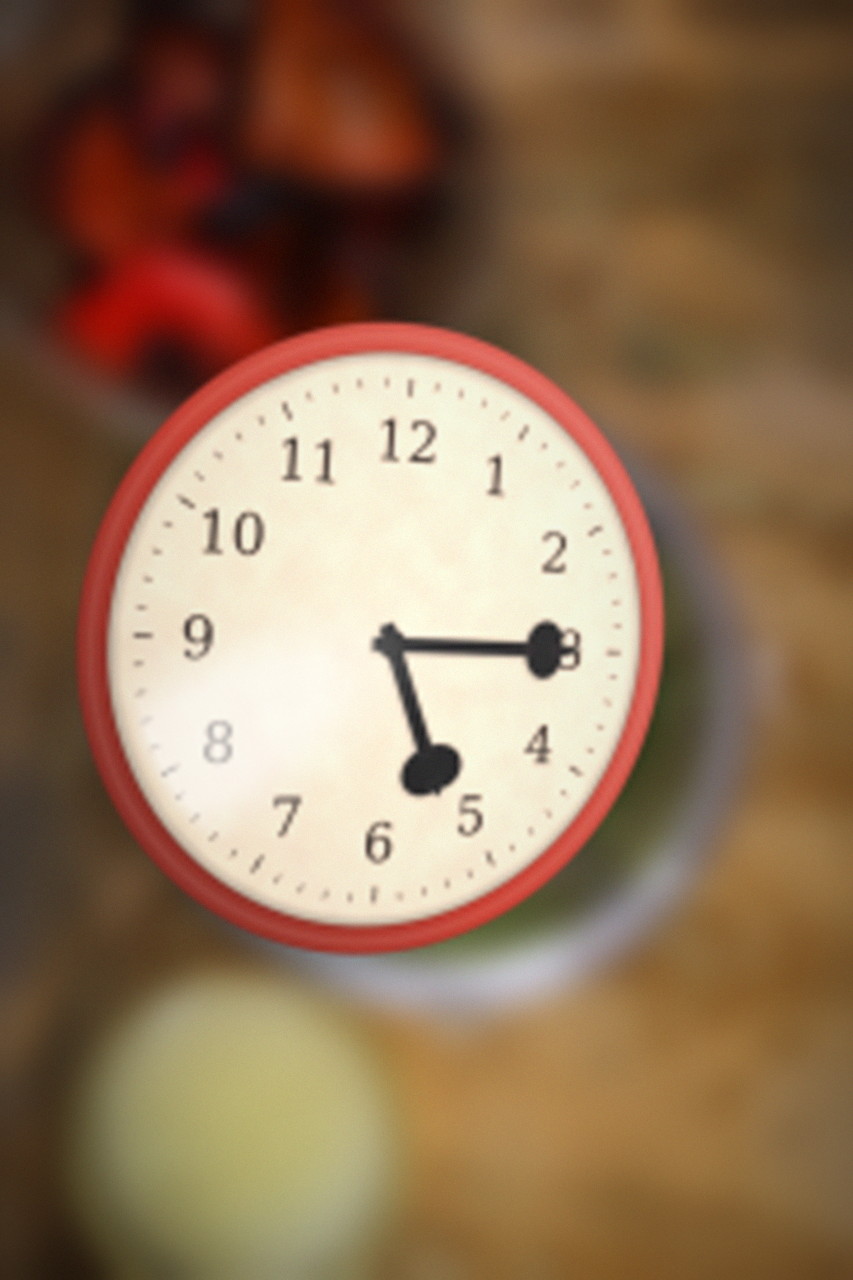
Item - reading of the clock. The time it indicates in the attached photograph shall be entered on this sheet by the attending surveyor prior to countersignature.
5:15
